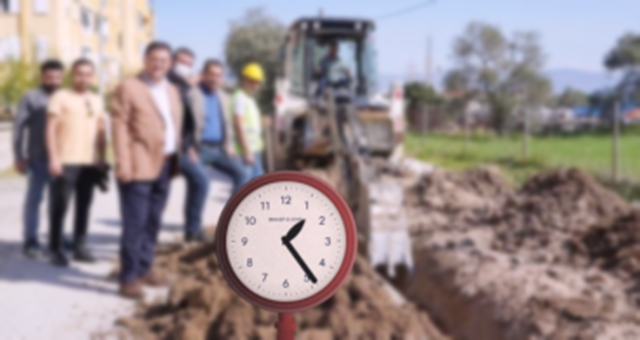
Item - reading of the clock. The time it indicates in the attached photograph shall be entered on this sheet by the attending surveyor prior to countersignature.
1:24
